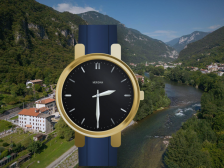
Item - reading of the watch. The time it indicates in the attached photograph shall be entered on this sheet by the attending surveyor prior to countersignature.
2:30
